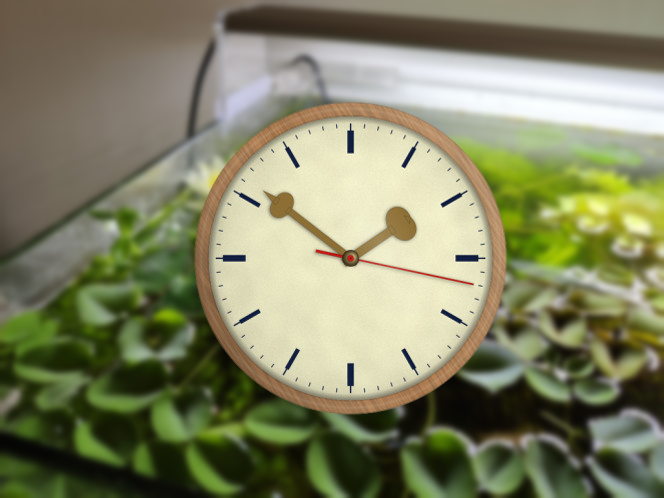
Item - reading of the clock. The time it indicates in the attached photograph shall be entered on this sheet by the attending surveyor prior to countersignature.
1:51:17
